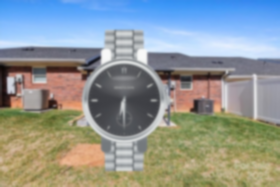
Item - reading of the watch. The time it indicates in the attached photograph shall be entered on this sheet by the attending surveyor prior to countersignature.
6:30
